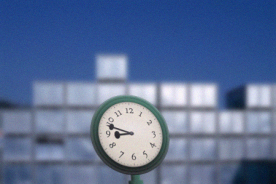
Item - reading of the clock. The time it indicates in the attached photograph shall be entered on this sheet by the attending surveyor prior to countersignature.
8:48
